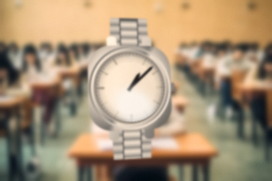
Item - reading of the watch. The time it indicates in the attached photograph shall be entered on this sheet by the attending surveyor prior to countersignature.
1:08
